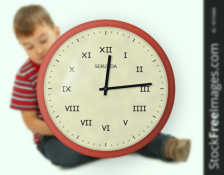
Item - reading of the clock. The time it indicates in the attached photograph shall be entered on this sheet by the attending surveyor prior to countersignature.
12:14
